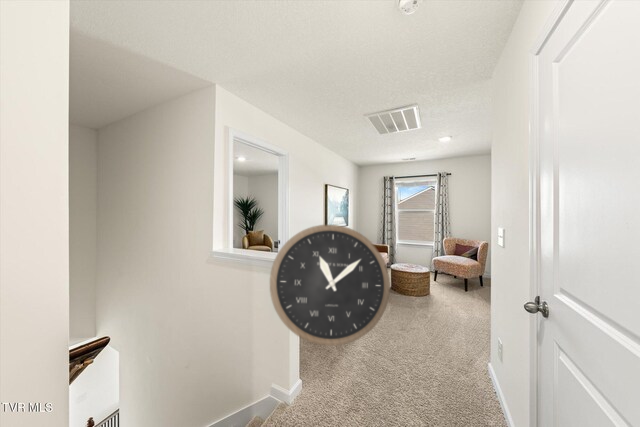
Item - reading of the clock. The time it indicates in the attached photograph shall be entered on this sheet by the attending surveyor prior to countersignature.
11:08
